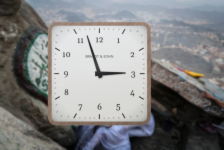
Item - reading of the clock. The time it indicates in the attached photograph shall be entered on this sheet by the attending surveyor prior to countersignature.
2:57
